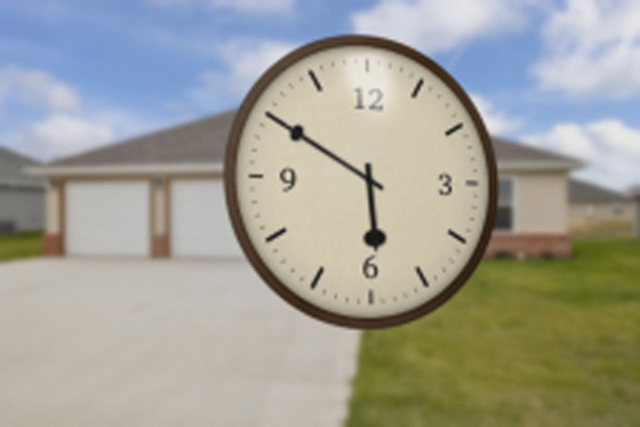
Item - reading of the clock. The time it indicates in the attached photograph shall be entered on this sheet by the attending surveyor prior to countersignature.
5:50
